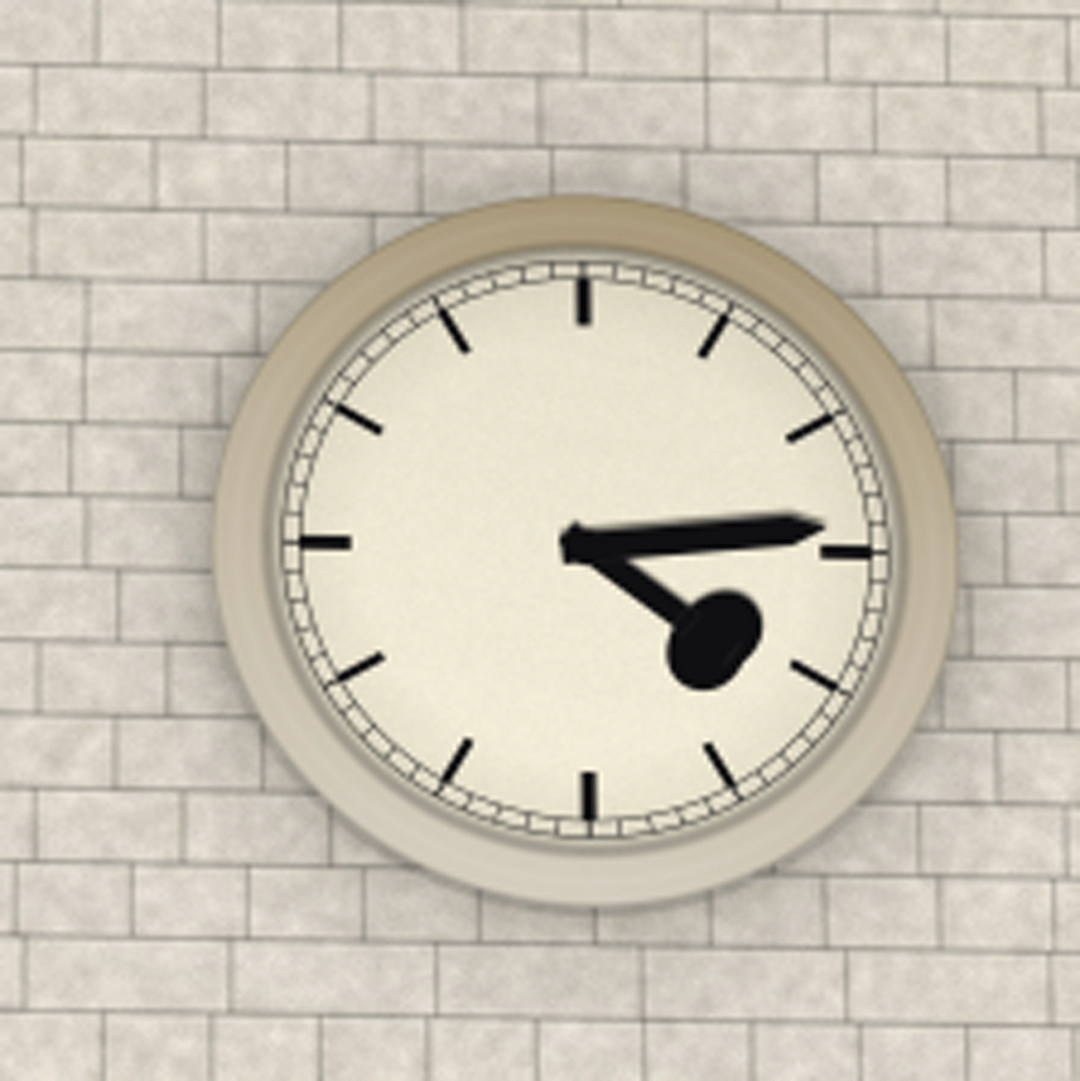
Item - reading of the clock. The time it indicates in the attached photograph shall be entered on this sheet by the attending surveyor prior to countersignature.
4:14
